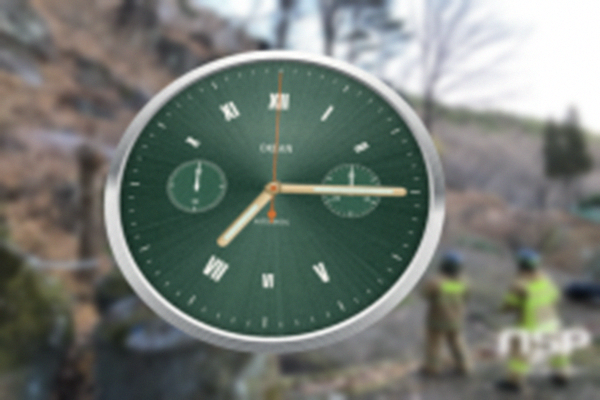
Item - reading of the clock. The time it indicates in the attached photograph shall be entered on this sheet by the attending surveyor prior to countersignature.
7:15
